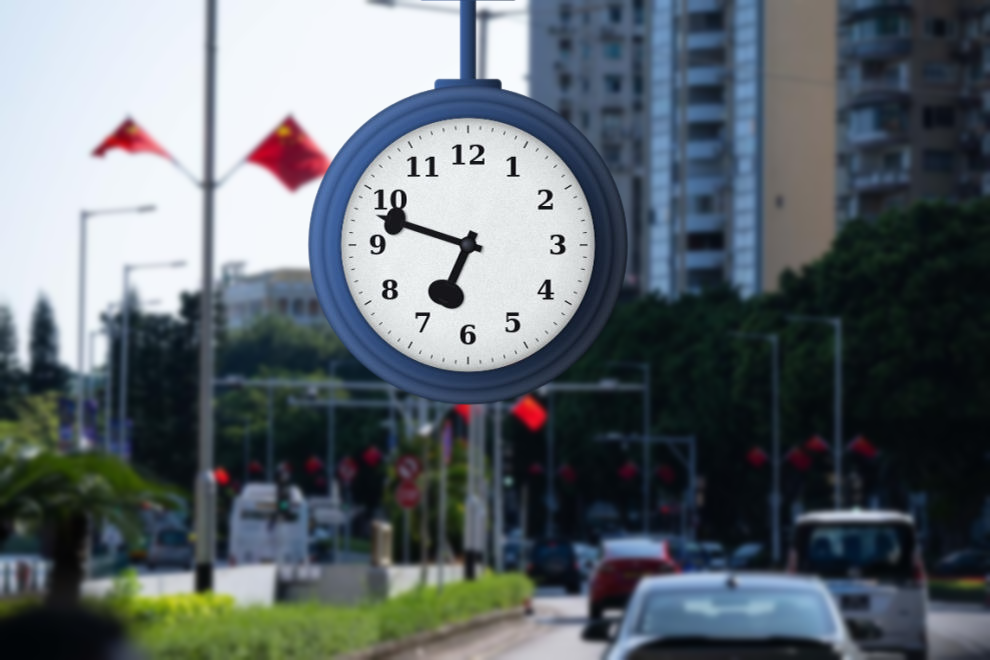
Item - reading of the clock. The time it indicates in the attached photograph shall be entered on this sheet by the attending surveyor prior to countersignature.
6:48
